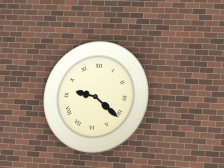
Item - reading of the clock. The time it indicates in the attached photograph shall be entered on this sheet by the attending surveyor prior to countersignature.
9:21
